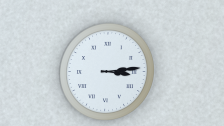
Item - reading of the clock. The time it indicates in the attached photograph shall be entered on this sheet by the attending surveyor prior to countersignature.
3:14
